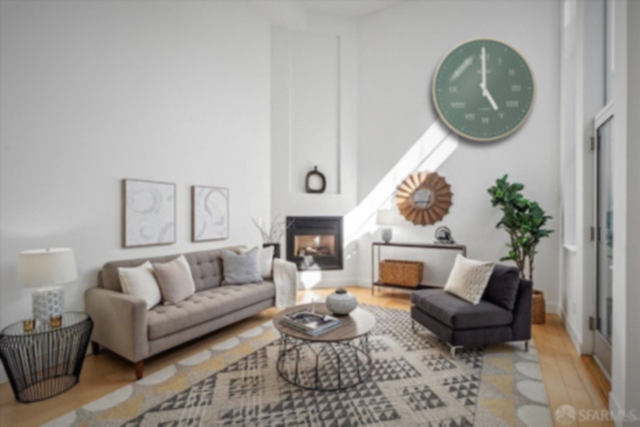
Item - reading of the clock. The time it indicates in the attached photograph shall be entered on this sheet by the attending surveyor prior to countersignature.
5:00
